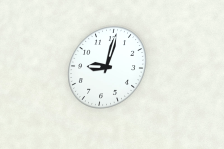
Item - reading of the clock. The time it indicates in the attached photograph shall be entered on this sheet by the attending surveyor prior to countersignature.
9:01
